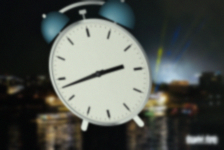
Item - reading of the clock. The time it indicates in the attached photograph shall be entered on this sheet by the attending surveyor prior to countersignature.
2:43
